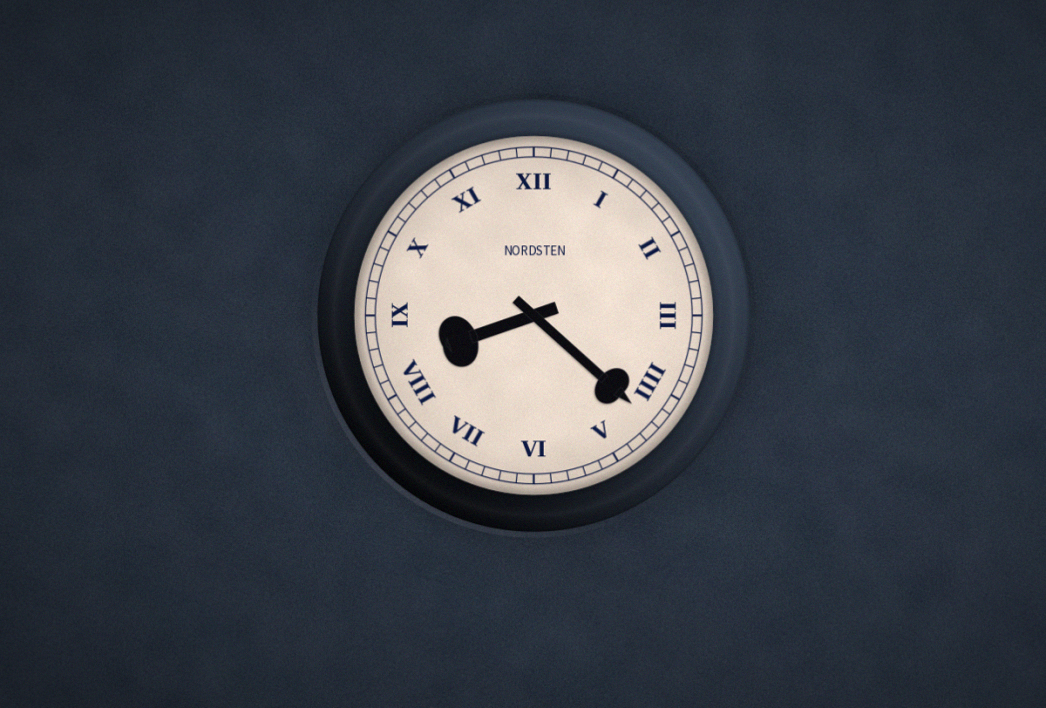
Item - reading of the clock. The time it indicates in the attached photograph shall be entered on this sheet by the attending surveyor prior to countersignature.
8:22
